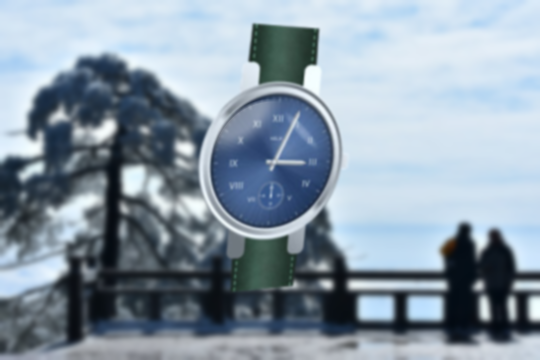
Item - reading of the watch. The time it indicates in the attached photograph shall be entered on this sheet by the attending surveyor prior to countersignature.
3:04
